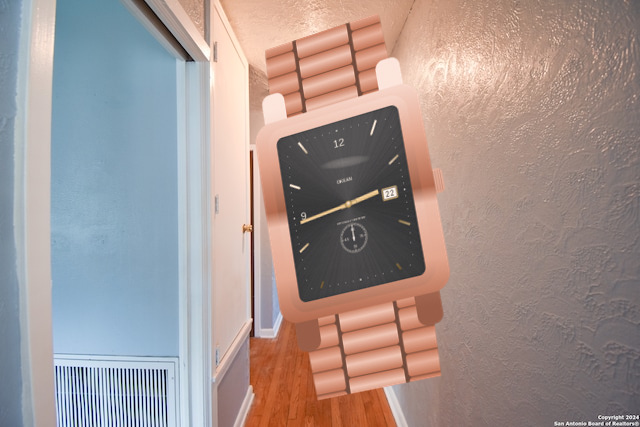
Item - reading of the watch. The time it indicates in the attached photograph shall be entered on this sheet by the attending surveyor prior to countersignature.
2:44
